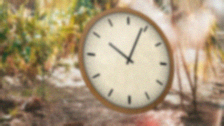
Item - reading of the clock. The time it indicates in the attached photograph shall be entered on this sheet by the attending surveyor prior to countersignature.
10:04
